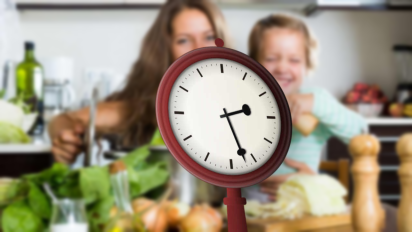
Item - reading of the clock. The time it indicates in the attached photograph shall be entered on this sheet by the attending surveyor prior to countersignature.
2:27
